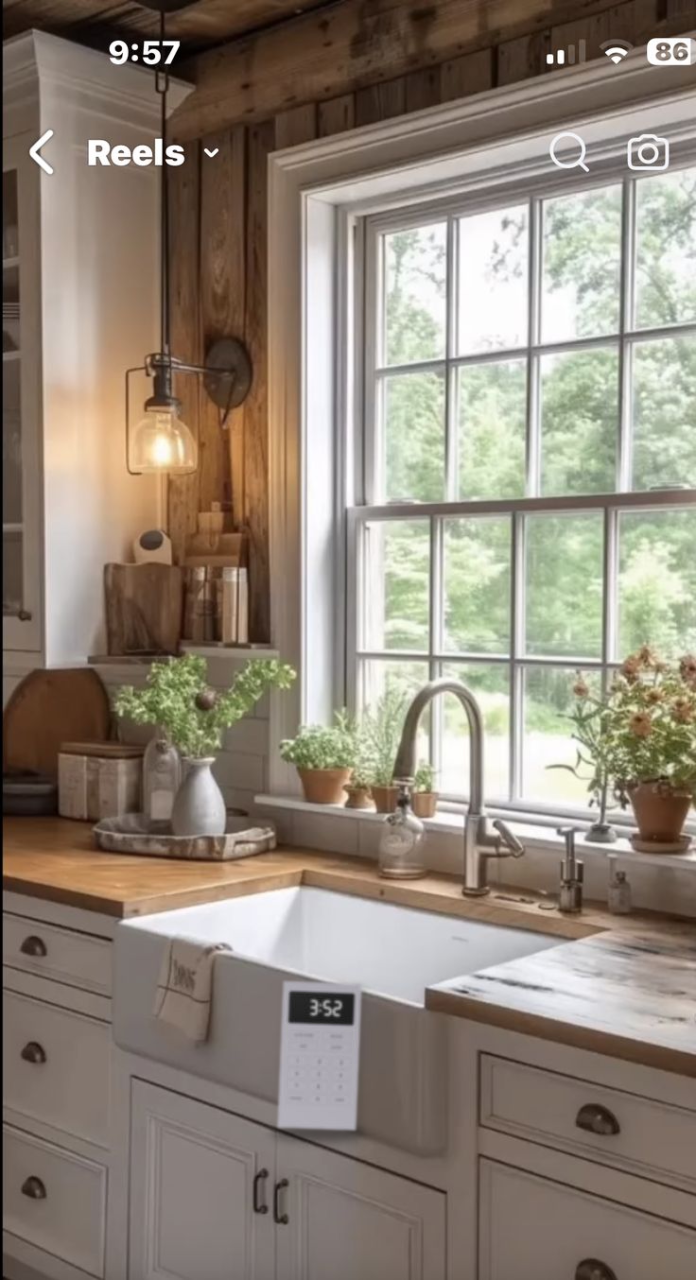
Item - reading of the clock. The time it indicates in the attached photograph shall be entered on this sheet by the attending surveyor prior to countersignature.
3:52
